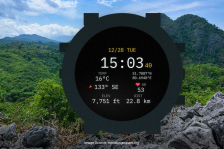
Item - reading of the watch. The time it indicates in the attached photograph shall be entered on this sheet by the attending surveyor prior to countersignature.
15:03
